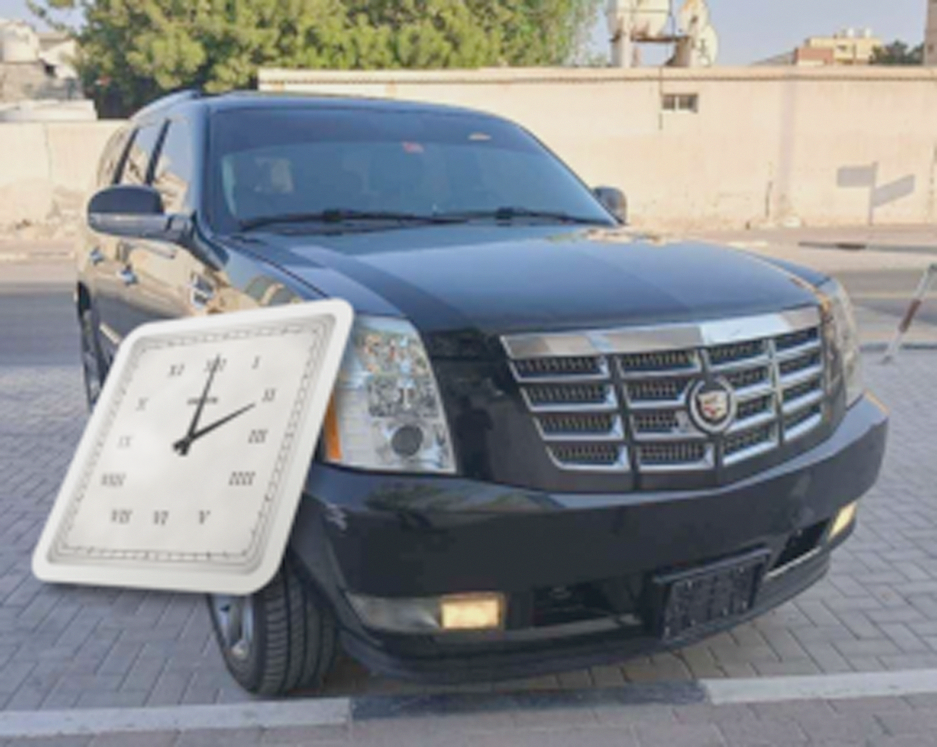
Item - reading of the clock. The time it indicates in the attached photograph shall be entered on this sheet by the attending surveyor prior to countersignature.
2:00
